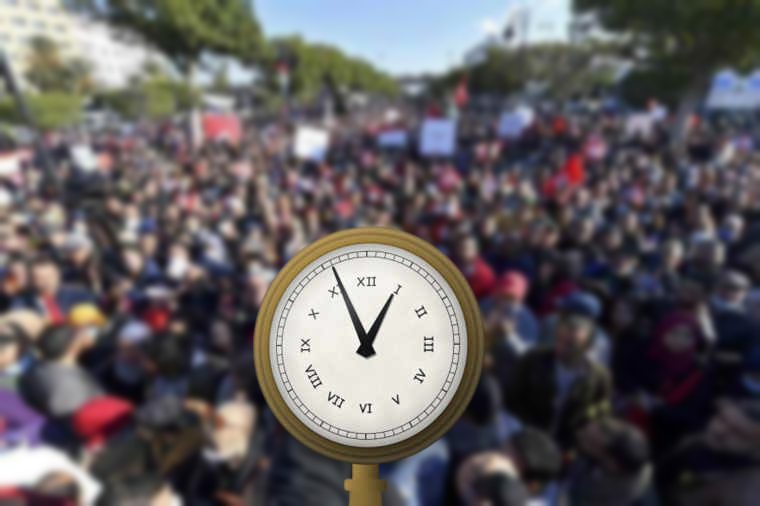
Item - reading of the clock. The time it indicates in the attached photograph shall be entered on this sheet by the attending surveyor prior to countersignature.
12:56
